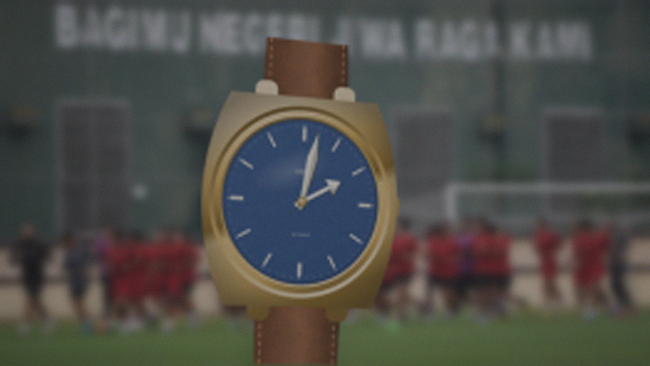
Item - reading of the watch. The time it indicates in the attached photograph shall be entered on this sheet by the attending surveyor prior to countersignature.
2:02
